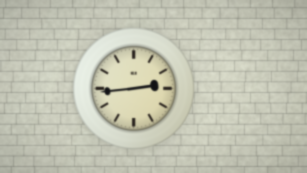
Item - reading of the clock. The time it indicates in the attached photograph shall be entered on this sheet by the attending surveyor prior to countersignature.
2:44
